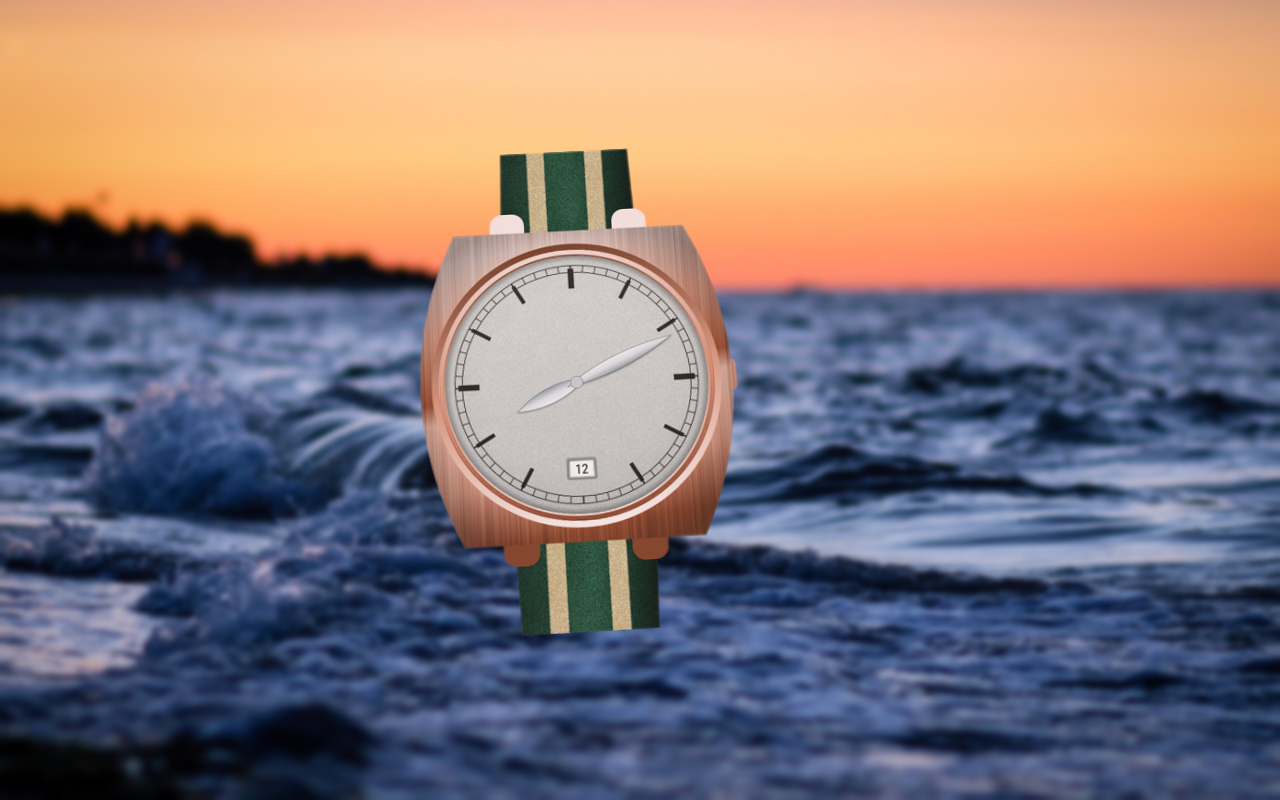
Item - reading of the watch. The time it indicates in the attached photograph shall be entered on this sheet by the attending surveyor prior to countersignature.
8:11
